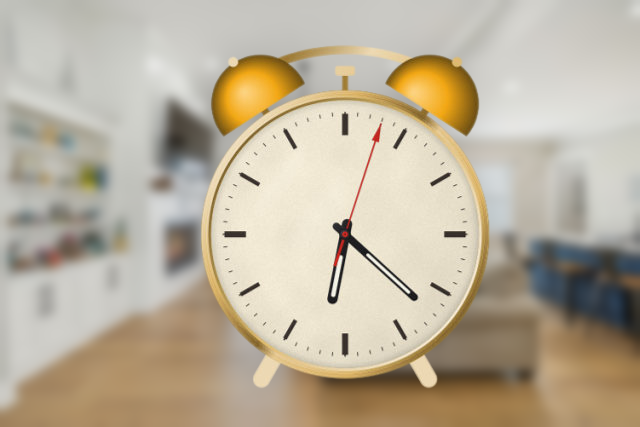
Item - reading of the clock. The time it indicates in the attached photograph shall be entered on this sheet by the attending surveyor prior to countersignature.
6:22:03
